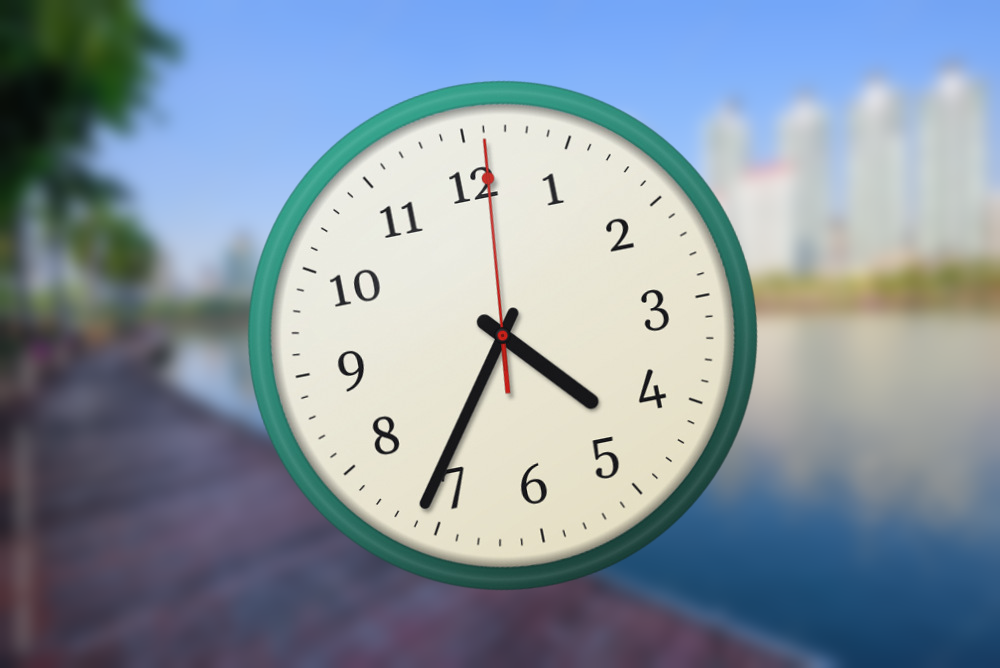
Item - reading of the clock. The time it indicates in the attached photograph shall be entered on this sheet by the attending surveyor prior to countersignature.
4:36:01
